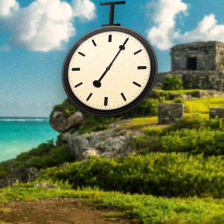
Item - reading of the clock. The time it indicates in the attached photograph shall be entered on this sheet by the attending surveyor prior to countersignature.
7:05
